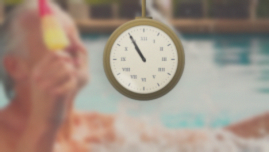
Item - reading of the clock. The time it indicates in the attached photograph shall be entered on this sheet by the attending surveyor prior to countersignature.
10:55
